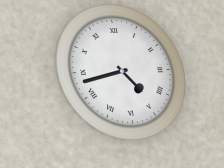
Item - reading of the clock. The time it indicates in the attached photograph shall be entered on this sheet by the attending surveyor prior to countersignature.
4:43
